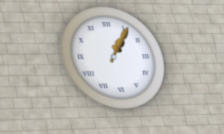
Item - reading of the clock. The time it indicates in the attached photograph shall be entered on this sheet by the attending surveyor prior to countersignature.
1:06
